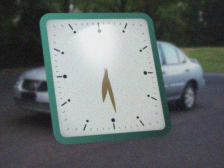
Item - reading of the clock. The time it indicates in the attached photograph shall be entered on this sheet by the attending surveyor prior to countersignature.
6:29
